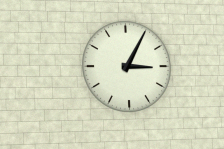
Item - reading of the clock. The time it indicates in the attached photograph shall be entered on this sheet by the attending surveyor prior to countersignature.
3:05
